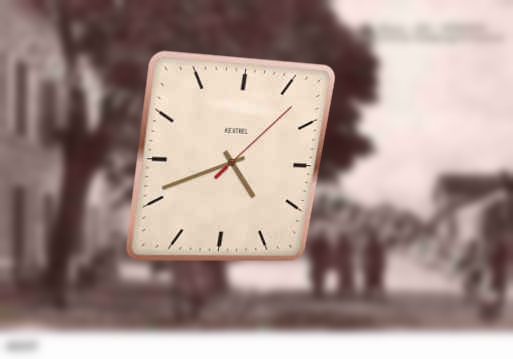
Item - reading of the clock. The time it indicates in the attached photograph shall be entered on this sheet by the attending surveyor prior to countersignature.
4:41:07
